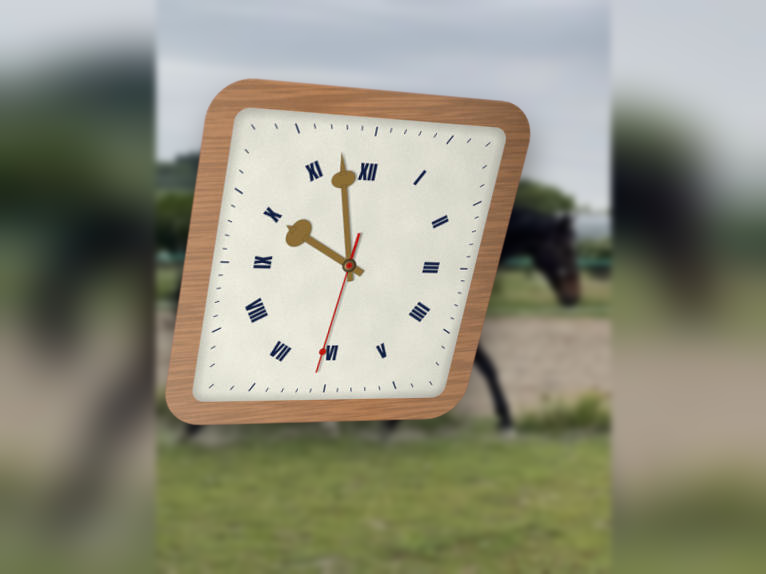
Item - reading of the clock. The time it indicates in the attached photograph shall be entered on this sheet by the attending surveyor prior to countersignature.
9:57:31
